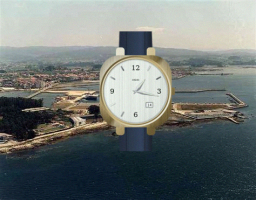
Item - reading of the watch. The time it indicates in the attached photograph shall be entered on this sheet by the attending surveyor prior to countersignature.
1:17
